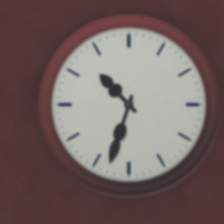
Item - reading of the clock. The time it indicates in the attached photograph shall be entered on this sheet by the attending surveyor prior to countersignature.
10:33
